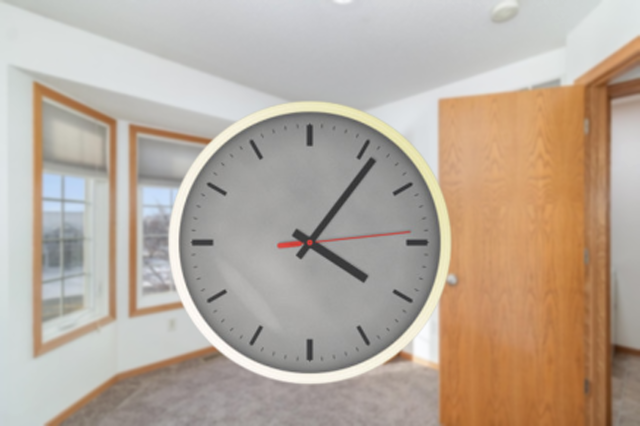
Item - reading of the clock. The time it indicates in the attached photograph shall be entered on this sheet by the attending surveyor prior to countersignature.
4:06:14
